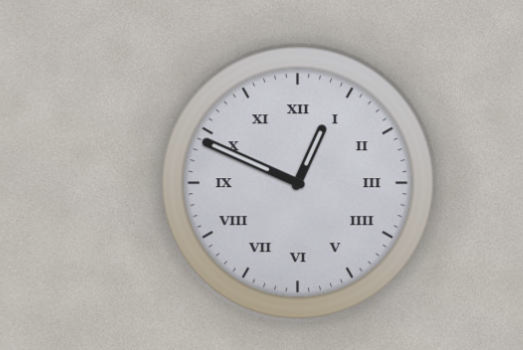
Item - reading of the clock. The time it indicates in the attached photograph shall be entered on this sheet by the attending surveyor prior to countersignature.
12:49
